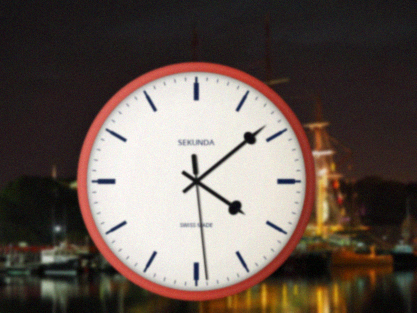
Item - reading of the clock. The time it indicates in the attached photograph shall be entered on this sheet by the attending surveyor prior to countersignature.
4:08:29
